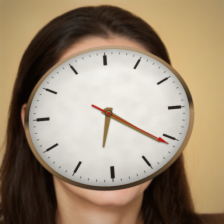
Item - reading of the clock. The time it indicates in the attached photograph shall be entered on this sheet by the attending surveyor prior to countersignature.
6:21:21
